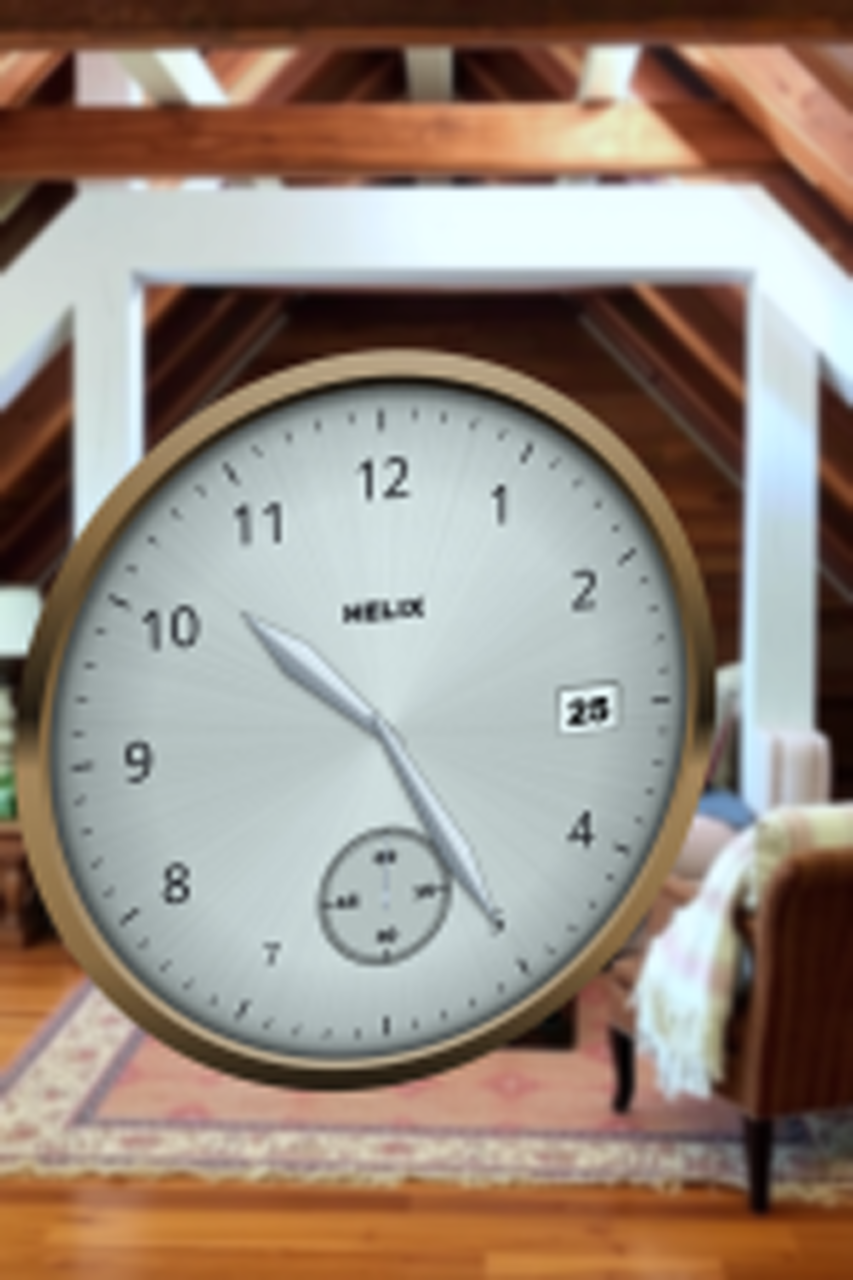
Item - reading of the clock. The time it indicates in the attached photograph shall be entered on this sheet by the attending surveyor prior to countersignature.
10:25
